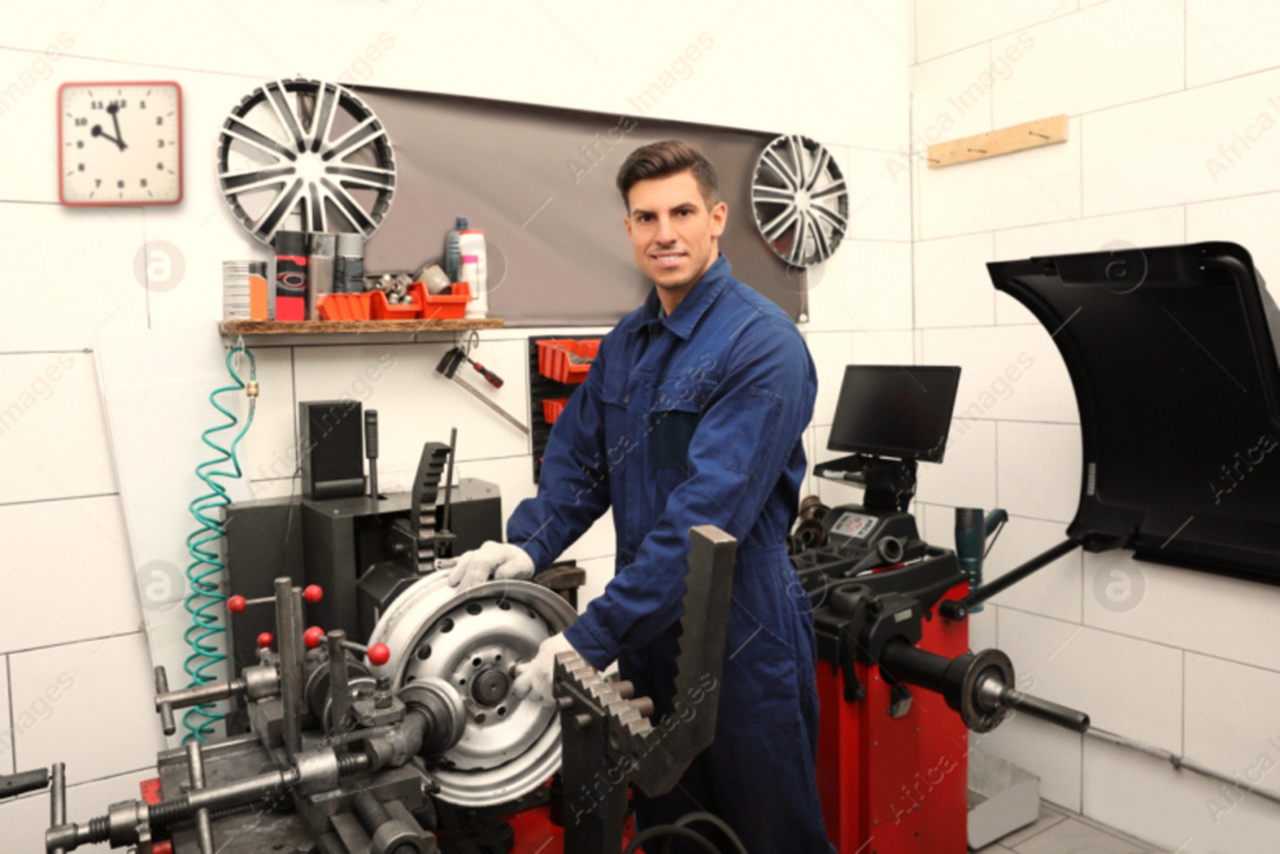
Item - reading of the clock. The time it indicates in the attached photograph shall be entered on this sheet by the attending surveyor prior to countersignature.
9:58
